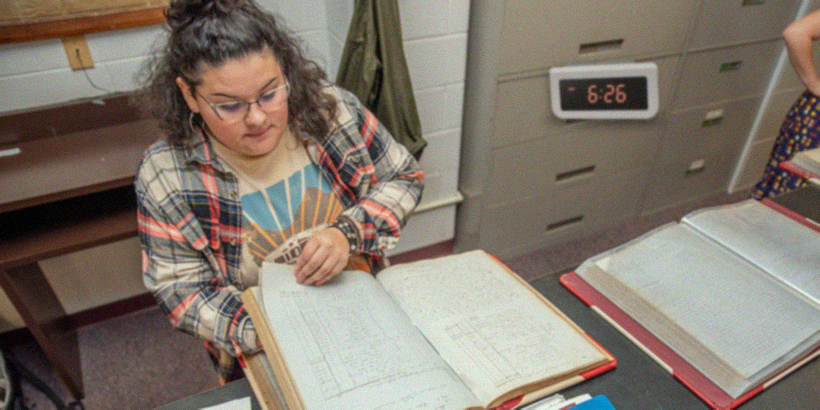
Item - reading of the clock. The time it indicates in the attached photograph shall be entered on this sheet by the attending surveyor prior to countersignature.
6:26
